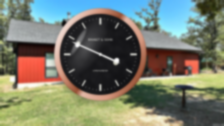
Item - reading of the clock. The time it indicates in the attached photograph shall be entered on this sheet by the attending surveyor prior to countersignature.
3:49
